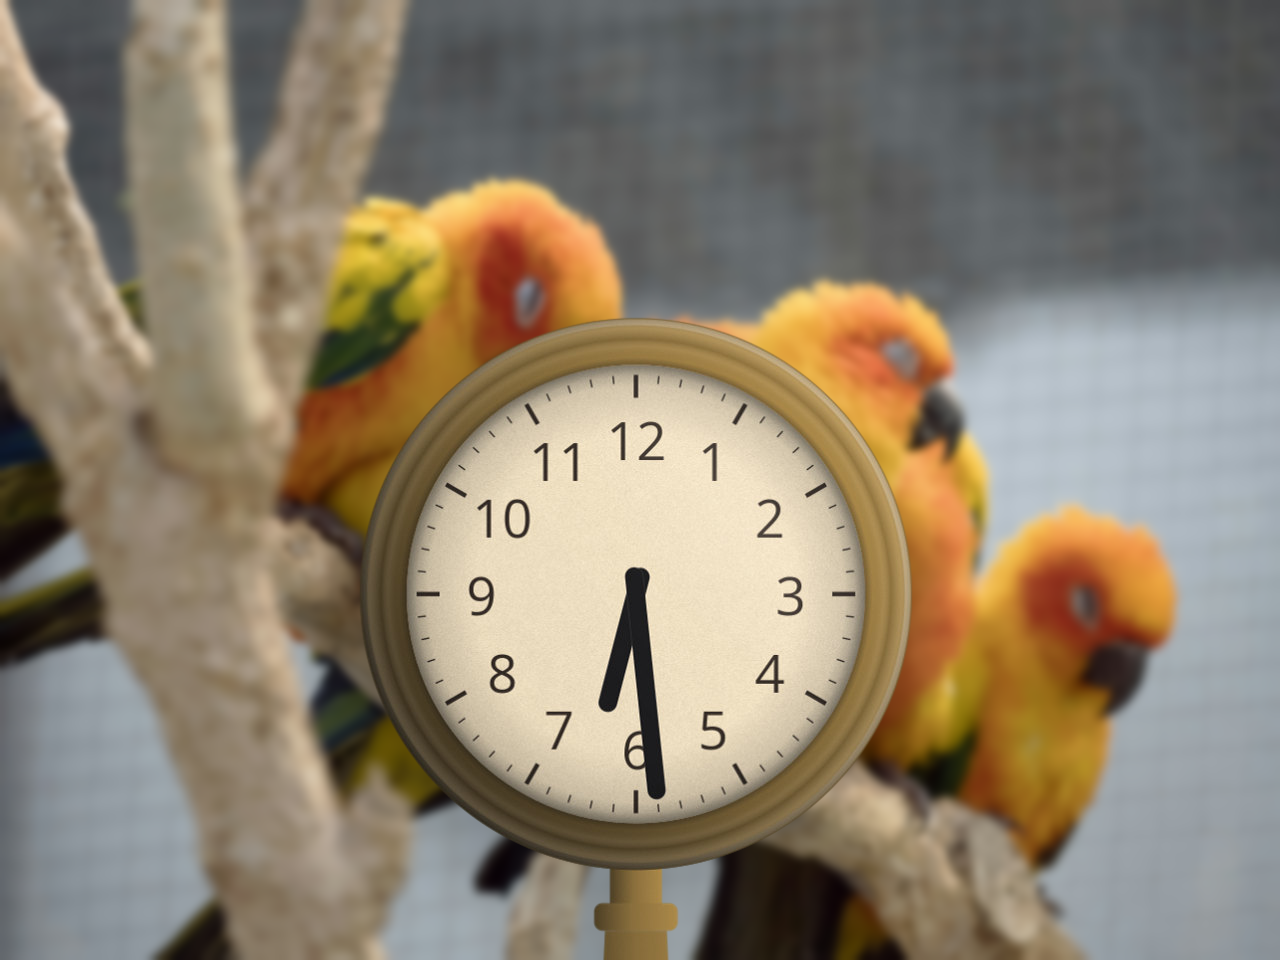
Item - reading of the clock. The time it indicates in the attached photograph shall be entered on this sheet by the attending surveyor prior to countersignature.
6:29
